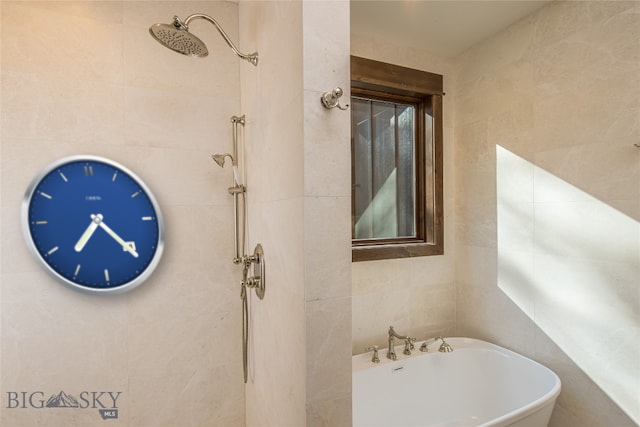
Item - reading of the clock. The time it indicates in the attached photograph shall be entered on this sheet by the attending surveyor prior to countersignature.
7:23
